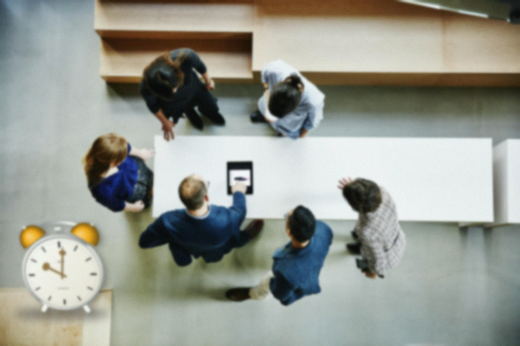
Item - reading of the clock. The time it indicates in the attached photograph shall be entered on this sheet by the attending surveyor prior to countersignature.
10:01
